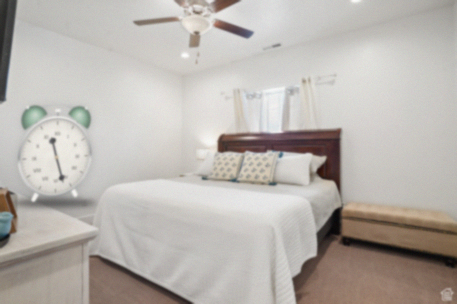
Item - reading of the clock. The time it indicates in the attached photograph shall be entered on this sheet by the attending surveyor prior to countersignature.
11:27
